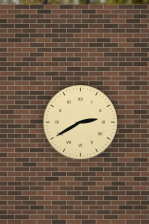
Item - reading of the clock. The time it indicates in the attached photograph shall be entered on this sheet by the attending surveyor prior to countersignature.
2:40
